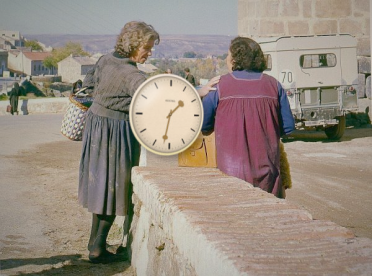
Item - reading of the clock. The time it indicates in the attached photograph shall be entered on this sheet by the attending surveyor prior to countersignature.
1:32
